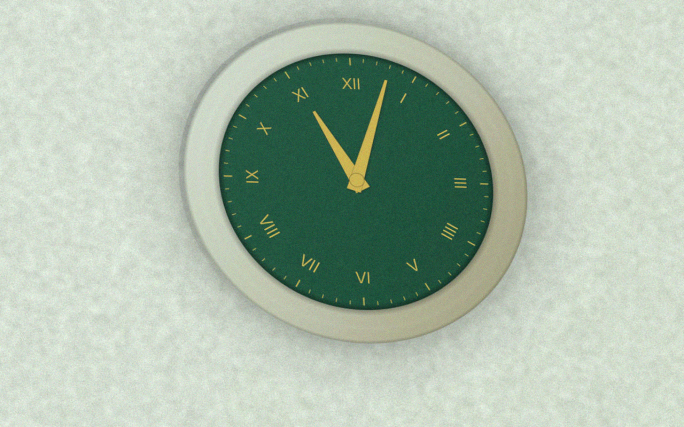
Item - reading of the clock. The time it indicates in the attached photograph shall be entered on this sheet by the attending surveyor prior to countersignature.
11:03
